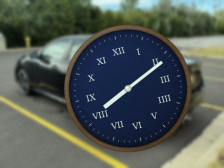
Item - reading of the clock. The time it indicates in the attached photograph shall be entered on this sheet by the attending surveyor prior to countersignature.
8:11
